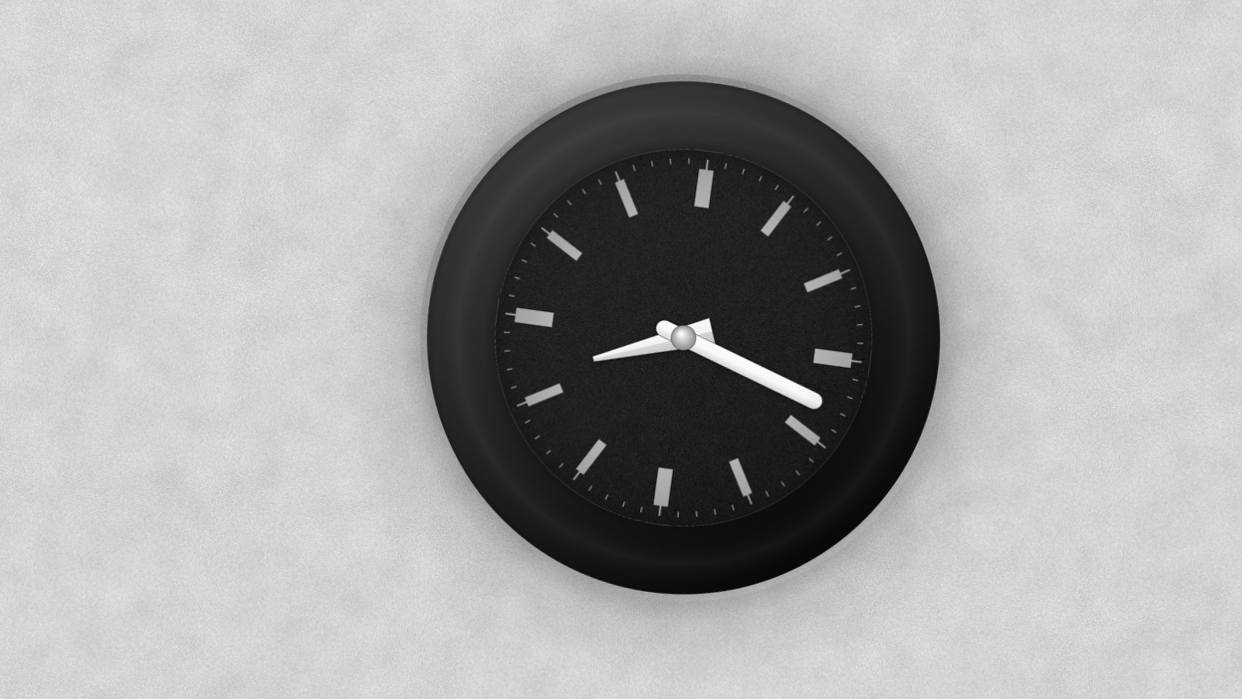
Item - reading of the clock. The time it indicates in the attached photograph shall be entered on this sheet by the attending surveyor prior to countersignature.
8:18
